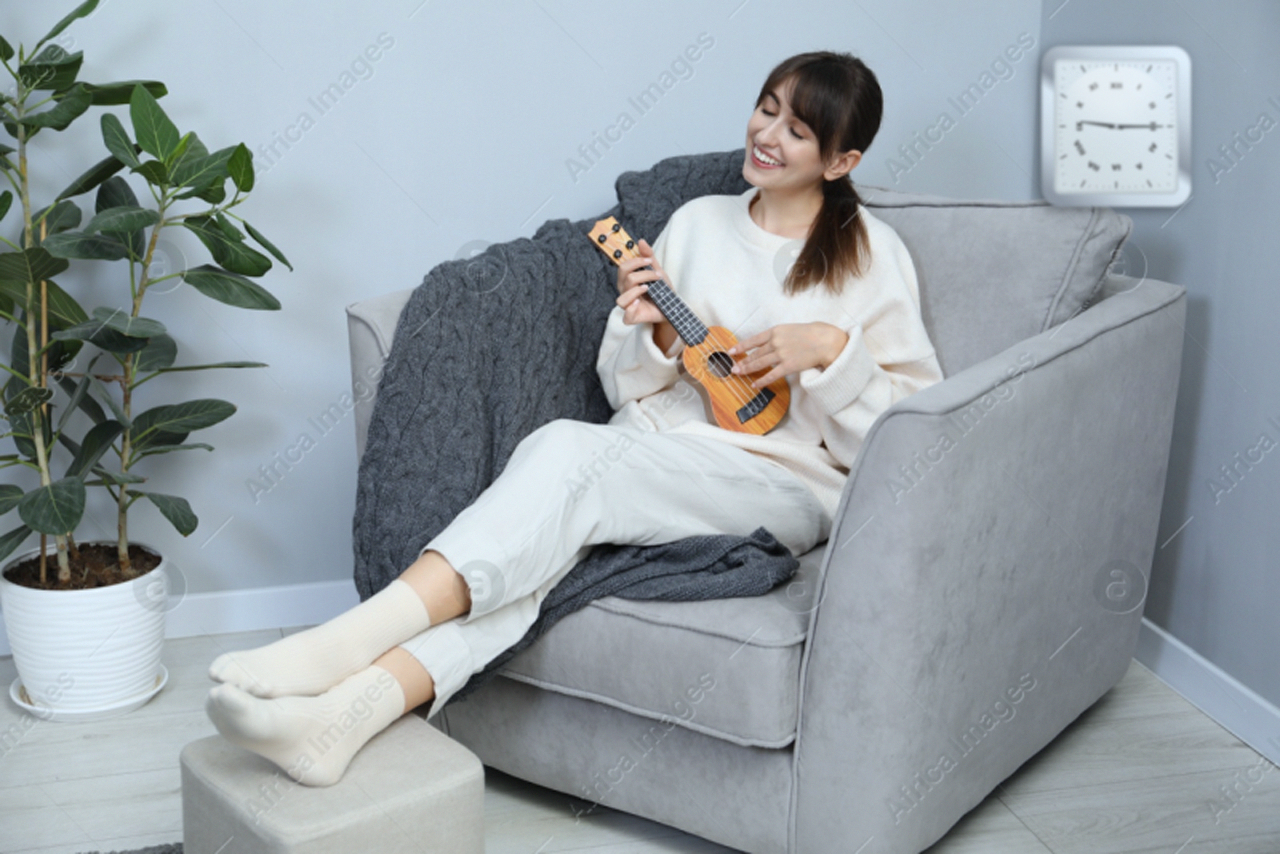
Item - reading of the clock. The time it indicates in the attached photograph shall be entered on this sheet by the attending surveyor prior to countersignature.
9:15
